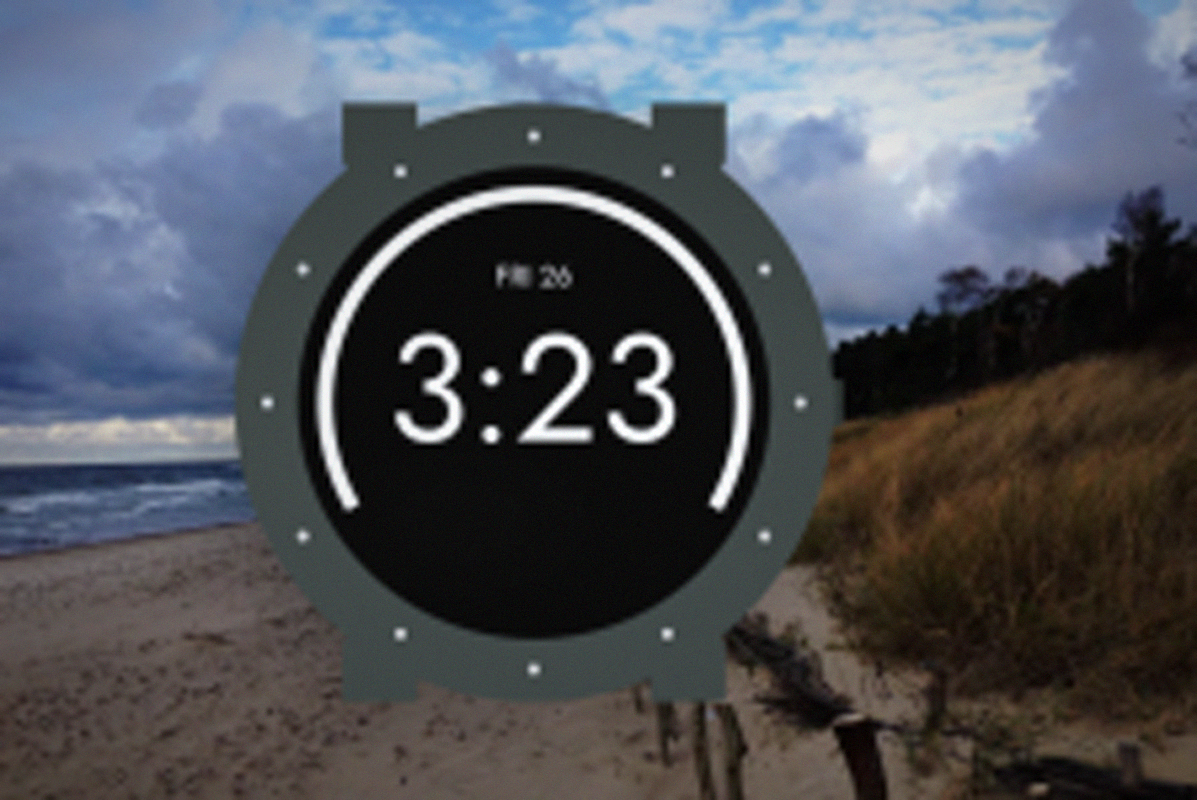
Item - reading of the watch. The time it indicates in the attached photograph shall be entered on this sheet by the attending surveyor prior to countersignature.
3:23
